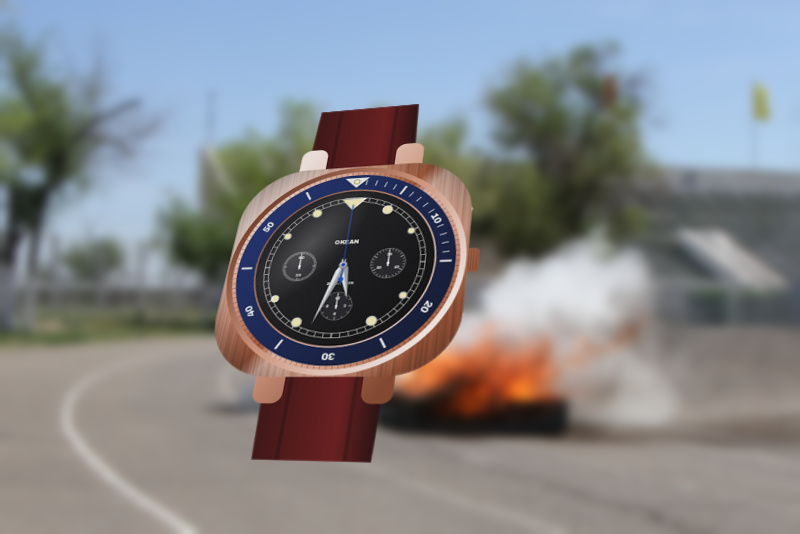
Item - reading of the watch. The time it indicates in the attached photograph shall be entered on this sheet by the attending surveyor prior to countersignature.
5:33
